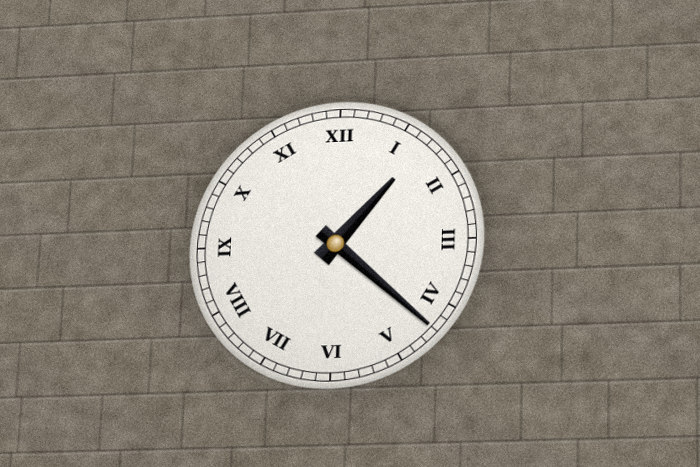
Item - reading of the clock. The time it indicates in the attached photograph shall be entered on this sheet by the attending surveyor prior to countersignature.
1:22
